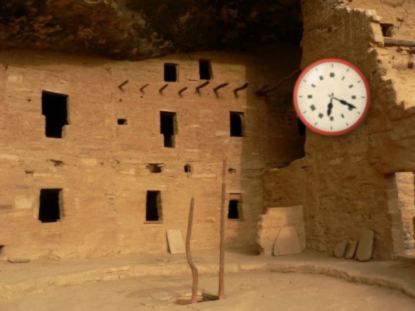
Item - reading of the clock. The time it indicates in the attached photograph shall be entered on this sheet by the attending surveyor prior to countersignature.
6:19
